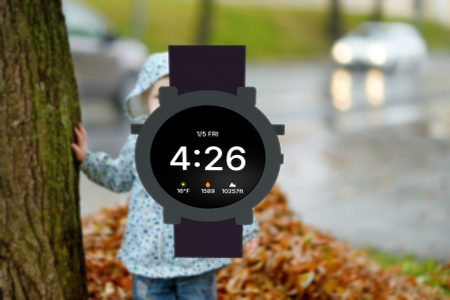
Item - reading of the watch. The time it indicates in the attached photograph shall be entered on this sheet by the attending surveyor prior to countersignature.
4:26
